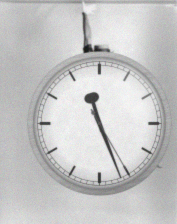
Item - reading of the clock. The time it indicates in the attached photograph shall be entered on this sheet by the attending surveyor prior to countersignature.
11:26:25
